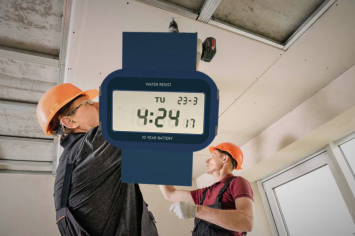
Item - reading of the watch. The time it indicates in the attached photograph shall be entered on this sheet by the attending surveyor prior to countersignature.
4:24:17
